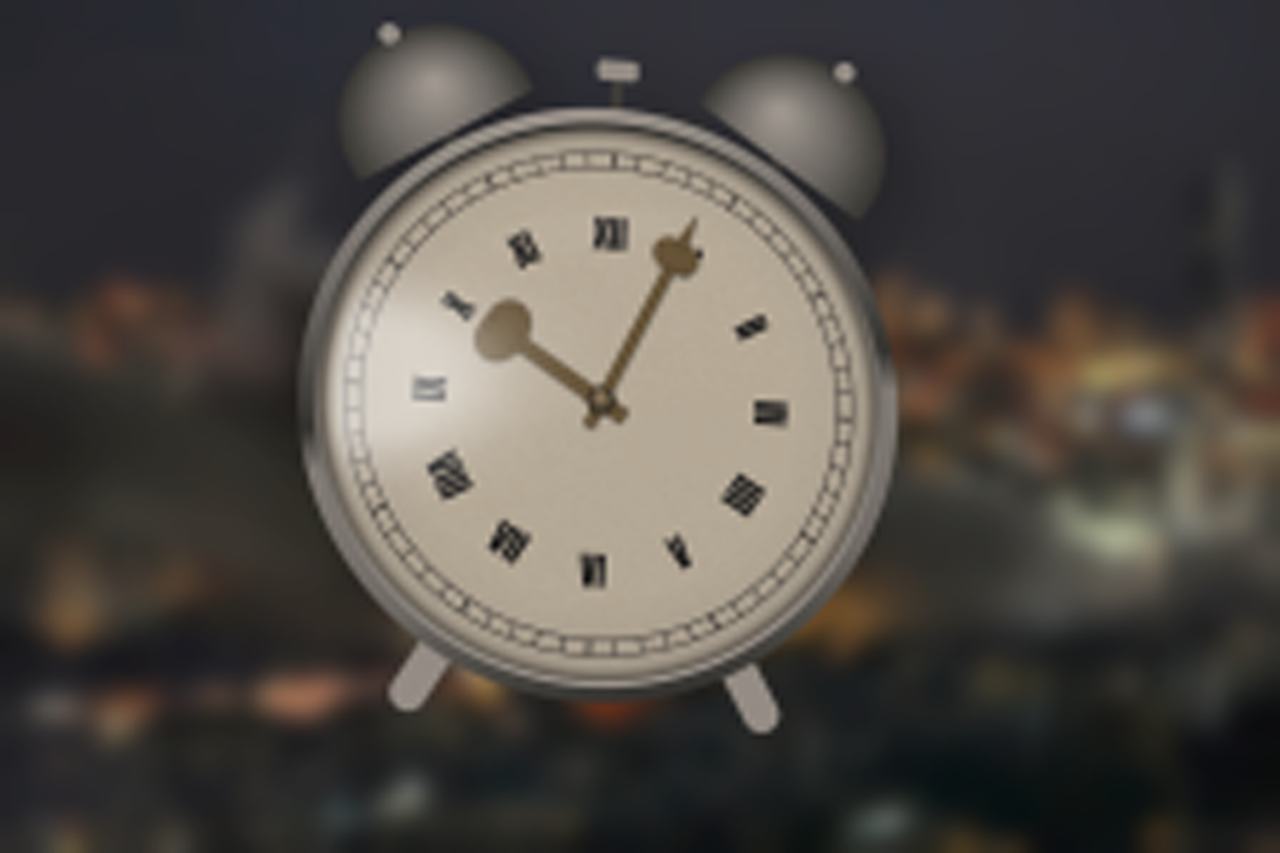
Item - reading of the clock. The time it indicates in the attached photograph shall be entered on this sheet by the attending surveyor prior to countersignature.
10:04
